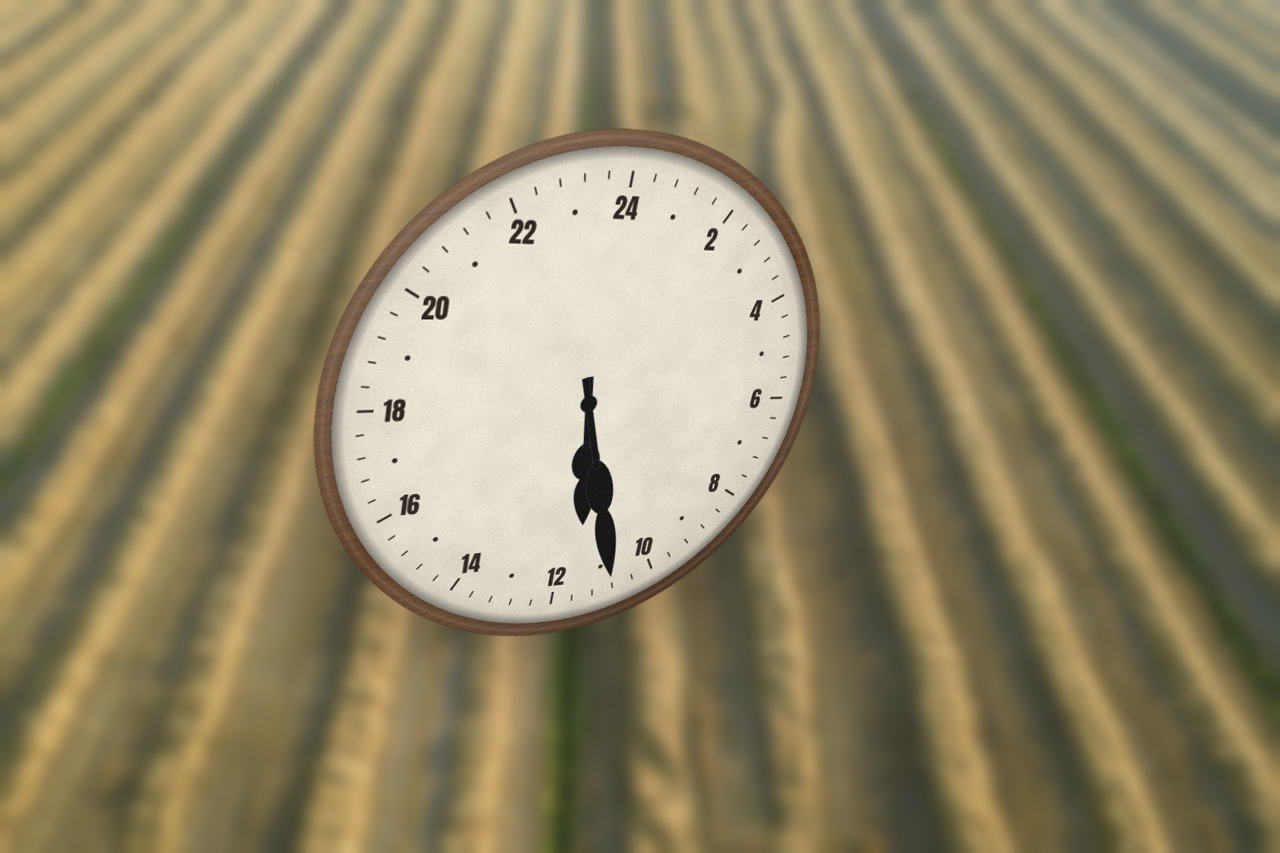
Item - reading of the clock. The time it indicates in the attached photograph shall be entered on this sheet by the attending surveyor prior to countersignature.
11:27
